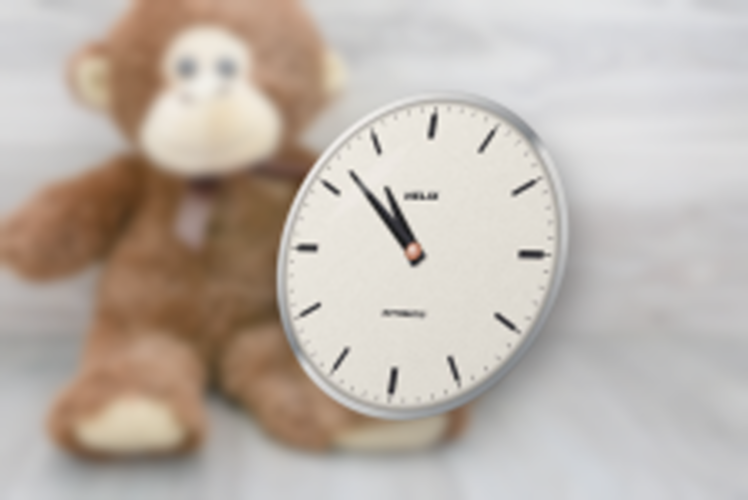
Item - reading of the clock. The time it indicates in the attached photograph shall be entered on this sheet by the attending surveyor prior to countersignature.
10:52
